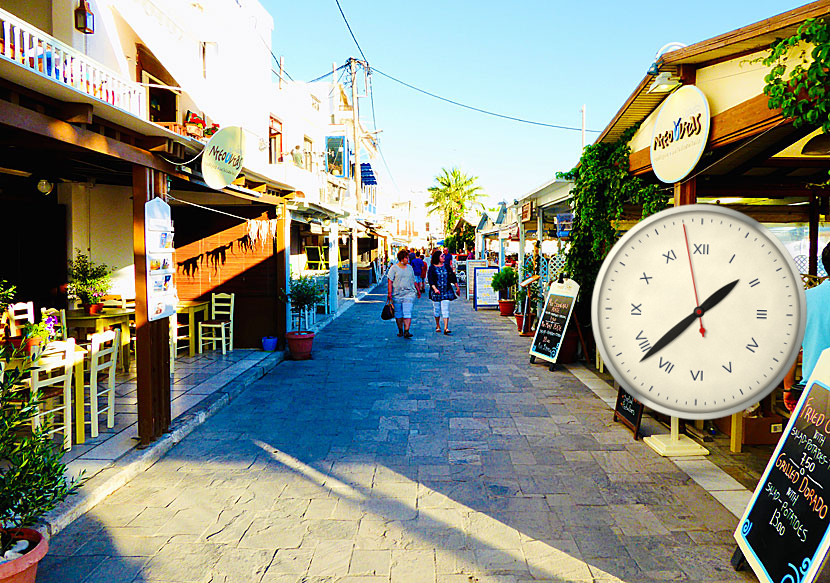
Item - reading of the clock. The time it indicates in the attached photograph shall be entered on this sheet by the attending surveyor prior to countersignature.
1:37:58
